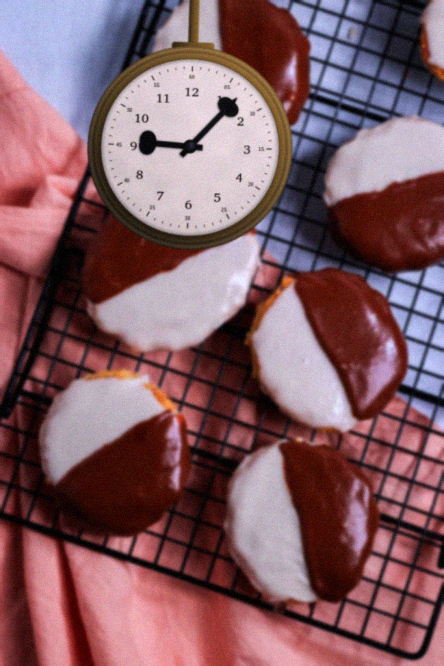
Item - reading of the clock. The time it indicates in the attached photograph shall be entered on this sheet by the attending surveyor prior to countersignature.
9:07
